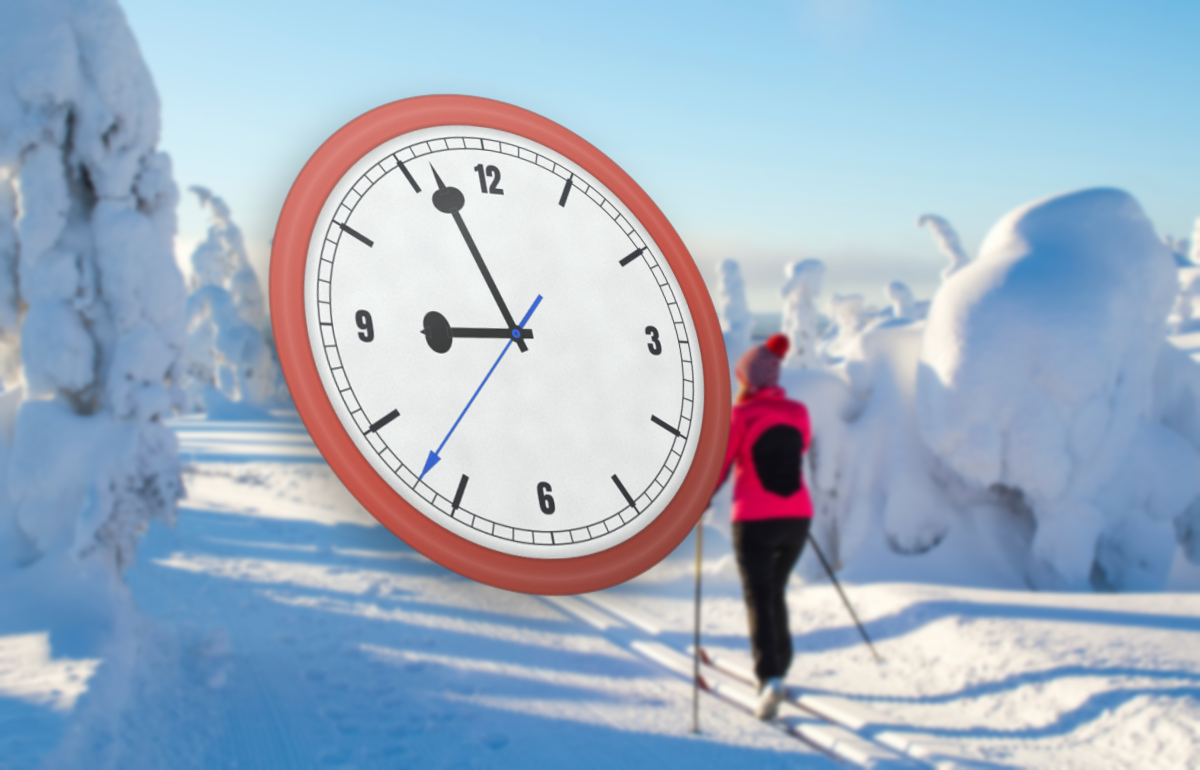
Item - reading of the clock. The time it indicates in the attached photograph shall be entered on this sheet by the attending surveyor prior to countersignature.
8:56:37
